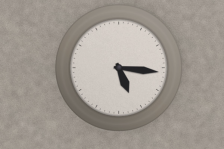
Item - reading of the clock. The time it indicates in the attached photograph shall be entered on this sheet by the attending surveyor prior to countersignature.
5:16
